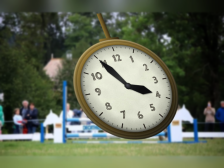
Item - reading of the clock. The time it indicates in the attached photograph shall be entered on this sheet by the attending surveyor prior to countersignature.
3:55
